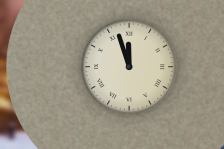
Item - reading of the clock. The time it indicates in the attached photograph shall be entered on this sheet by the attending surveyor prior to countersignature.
11:57
